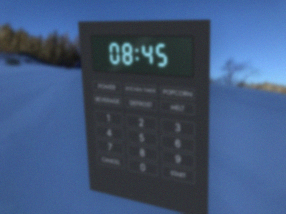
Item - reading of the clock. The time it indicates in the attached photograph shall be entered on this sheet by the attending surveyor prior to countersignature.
8:45
